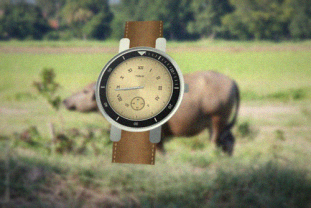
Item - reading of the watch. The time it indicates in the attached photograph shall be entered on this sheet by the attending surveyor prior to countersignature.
8:44
